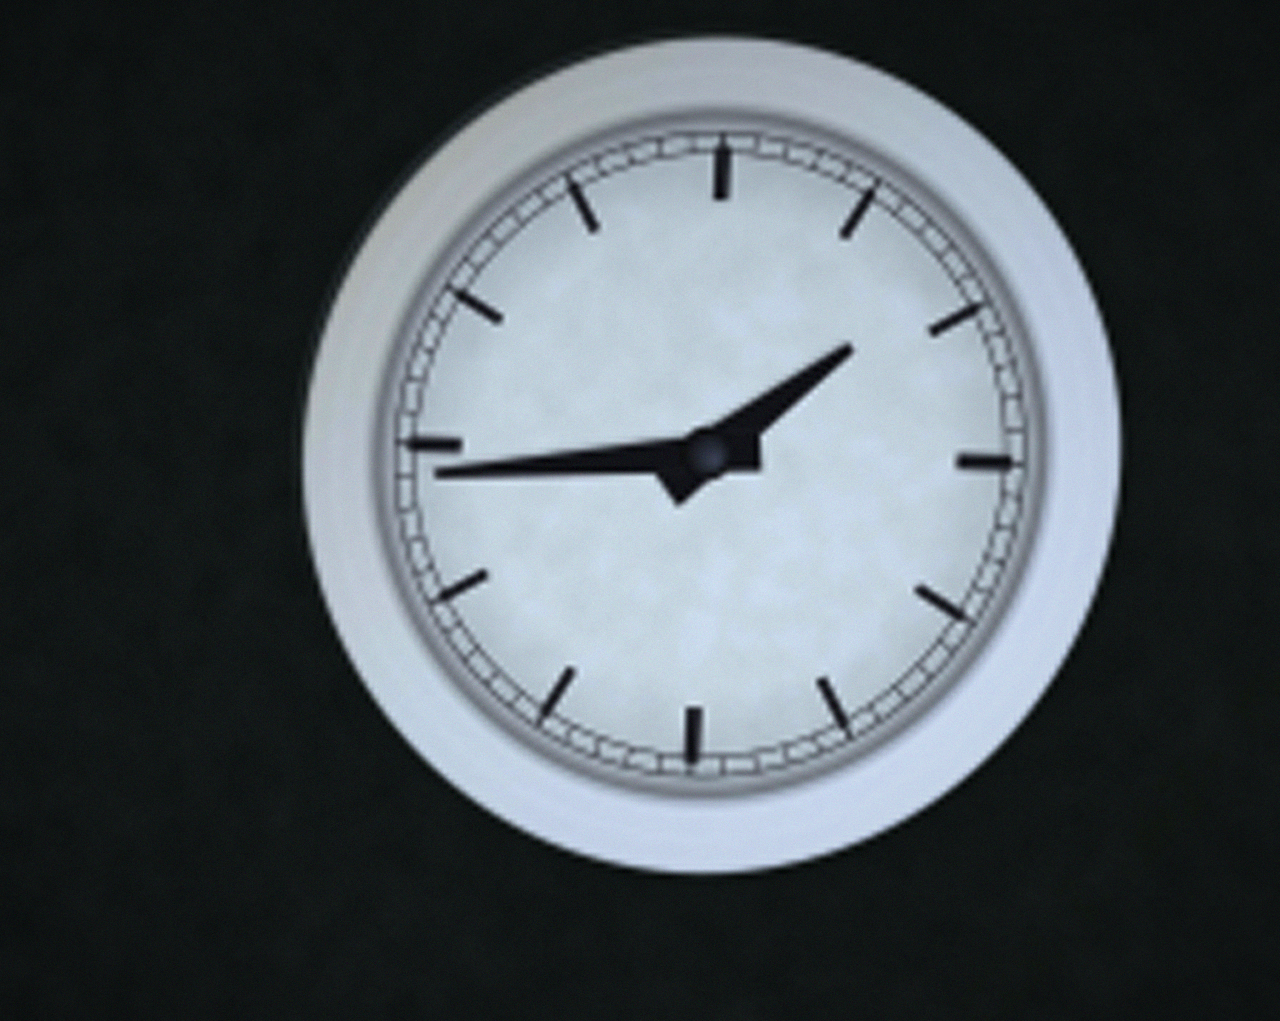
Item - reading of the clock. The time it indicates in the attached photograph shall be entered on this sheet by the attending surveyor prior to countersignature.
1:44
